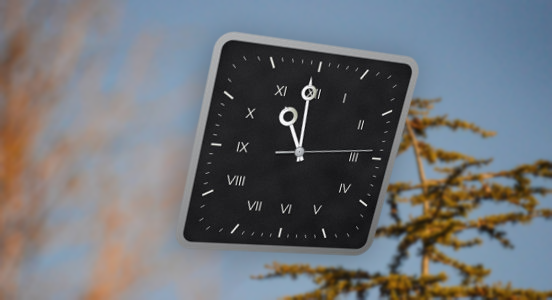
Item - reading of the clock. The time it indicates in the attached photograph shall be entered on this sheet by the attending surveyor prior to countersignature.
10:59:14
